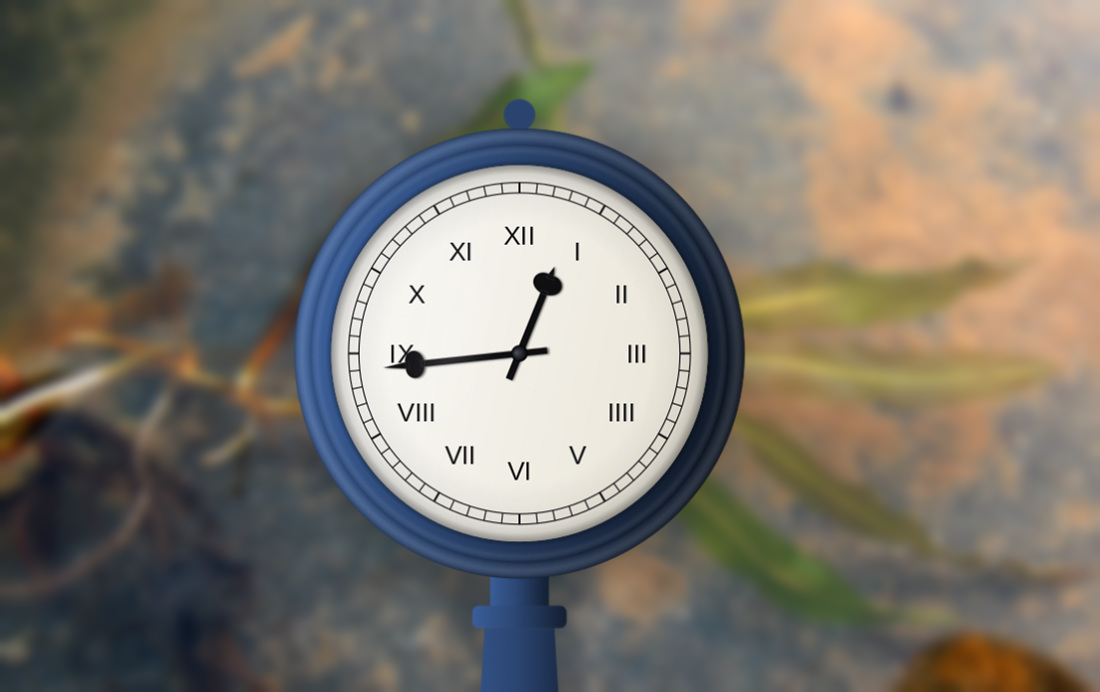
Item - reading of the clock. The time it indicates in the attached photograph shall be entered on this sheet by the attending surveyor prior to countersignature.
12:44
